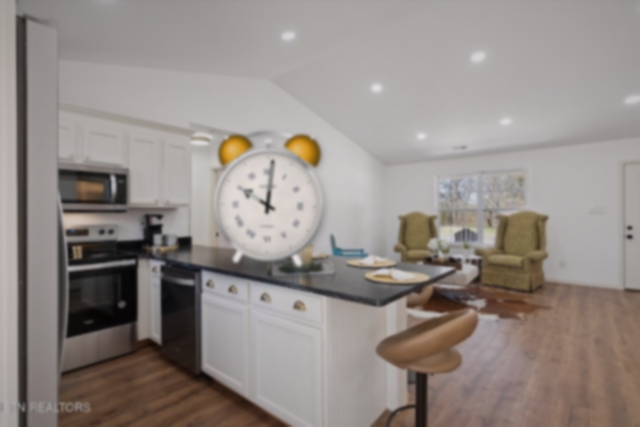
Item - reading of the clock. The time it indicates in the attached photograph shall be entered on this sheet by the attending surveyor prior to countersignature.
10:01
